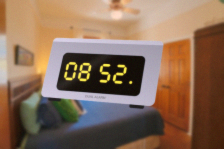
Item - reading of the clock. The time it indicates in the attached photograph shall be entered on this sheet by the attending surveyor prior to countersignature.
8:52
